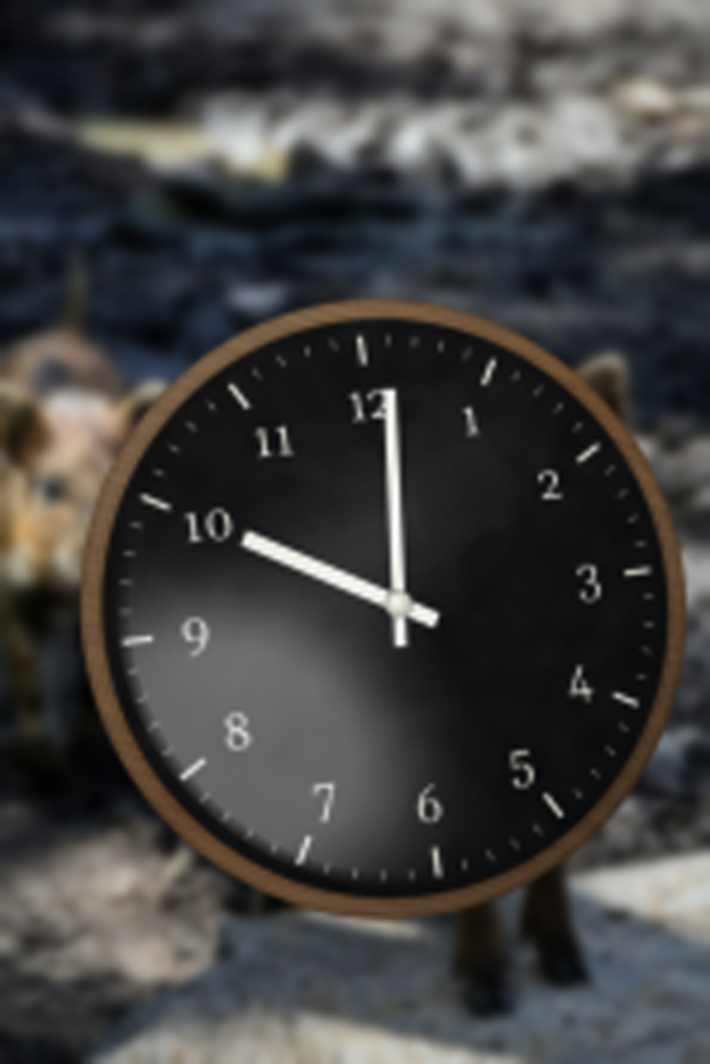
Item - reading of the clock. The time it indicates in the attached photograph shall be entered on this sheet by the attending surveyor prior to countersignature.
10:01
